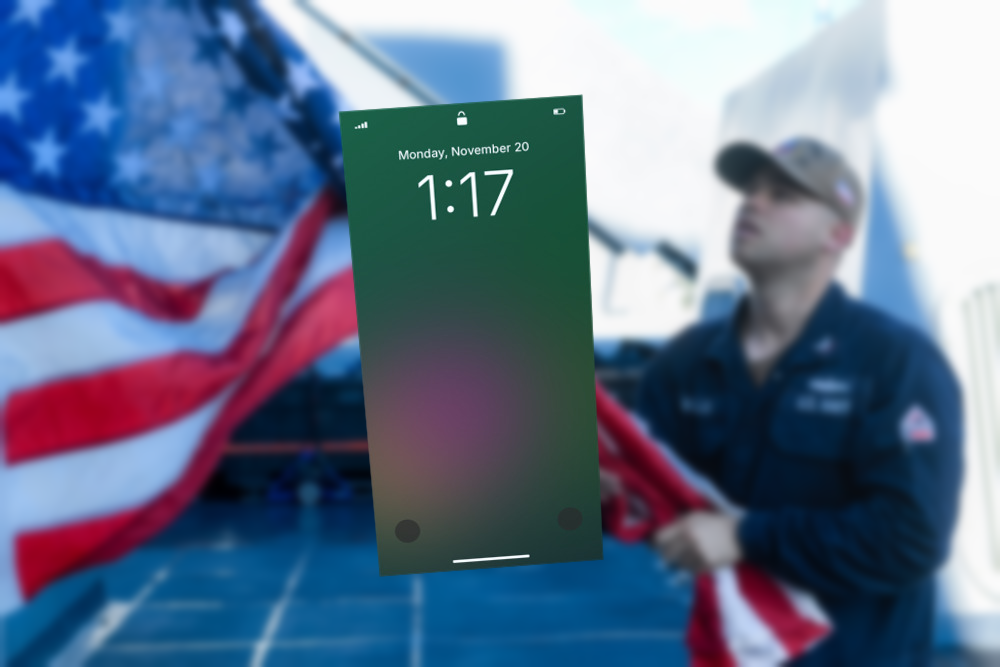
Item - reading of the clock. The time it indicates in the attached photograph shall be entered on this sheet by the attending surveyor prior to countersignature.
1:17
